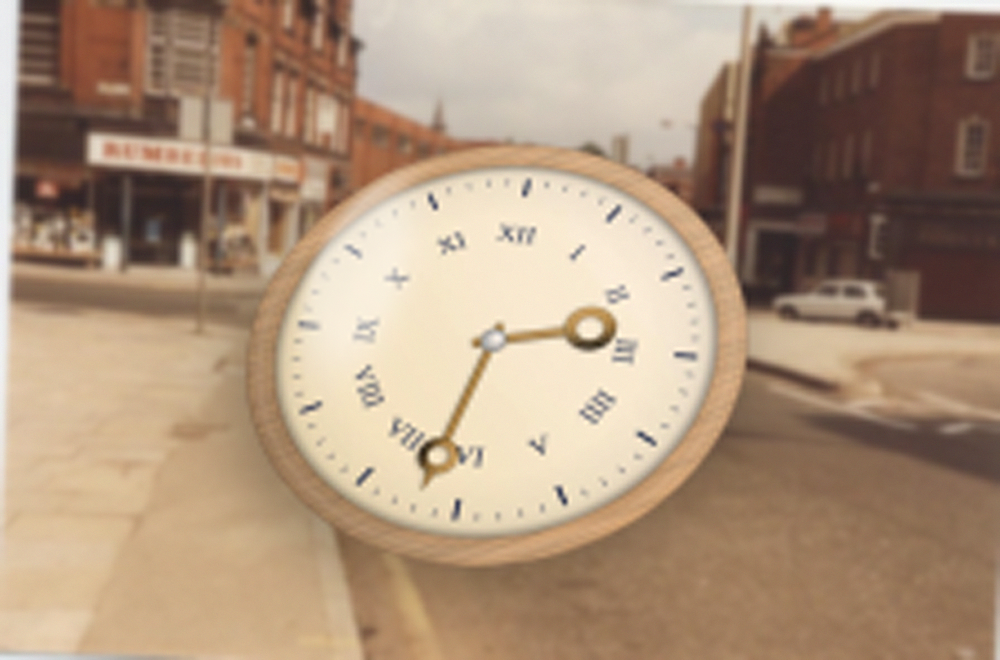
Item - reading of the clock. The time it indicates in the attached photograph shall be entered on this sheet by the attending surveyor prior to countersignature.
2:32
